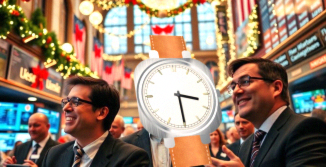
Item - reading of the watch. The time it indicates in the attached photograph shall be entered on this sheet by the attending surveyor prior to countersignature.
3:30
